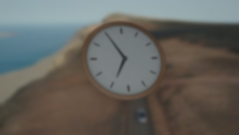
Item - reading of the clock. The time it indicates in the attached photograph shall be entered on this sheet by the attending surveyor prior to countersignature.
6:55
